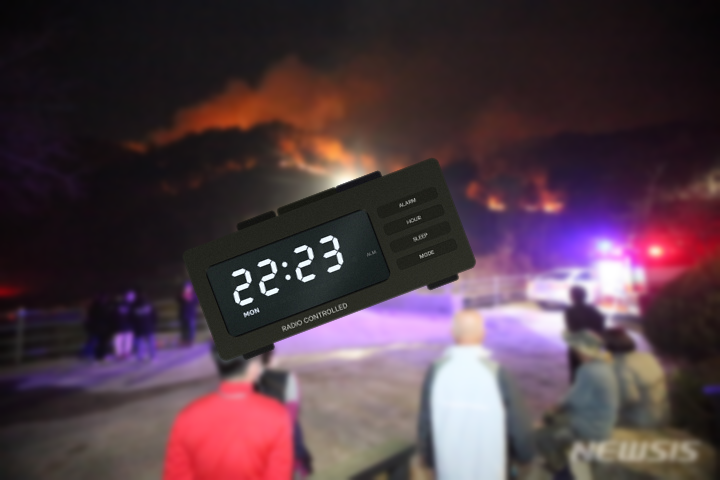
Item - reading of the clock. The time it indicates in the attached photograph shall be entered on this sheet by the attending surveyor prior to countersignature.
22:23
